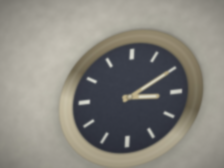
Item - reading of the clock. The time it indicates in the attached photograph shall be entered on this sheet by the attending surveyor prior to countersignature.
3:10
